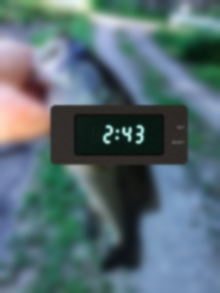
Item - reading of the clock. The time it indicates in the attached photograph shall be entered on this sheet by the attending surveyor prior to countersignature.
2:43
